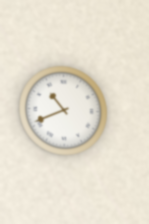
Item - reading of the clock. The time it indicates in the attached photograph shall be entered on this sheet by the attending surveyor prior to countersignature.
10:41
